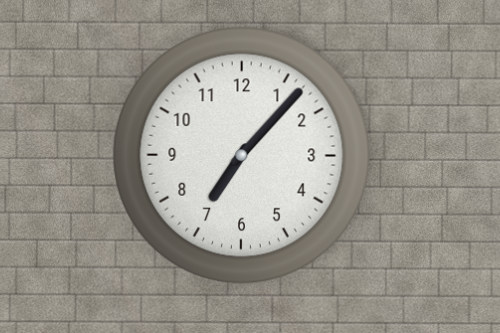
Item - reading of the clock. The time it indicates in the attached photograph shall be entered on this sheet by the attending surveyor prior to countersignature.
7:07
